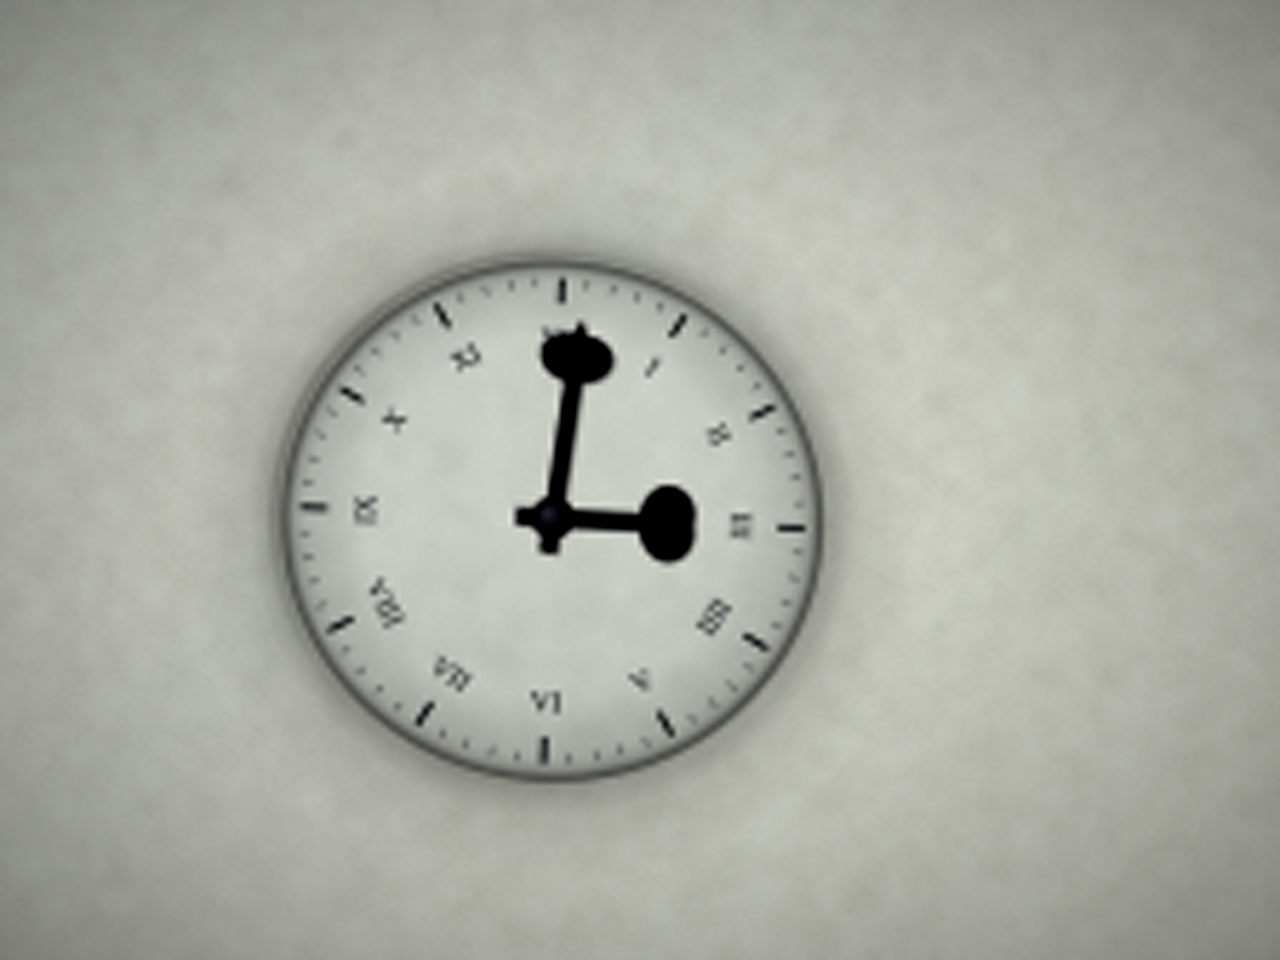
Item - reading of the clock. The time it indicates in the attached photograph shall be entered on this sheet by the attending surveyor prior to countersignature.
3:01
